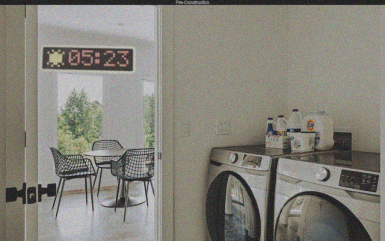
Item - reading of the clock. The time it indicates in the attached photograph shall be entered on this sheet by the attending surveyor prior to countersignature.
5:23
